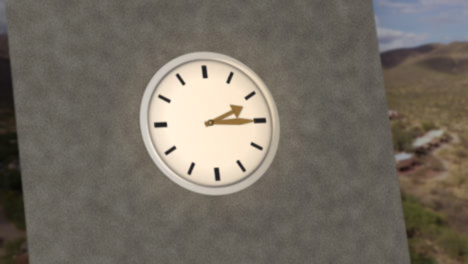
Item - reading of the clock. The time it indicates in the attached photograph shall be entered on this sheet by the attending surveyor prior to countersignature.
2:15
